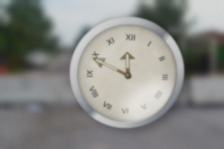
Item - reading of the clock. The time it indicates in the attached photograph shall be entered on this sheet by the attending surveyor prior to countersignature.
11:49
